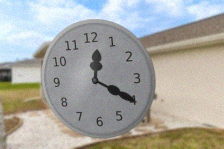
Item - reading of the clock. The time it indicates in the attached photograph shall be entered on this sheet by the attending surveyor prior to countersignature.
12:20
